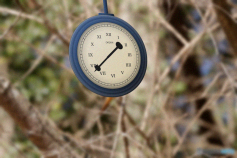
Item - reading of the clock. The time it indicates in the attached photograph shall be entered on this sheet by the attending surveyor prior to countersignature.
1:38
